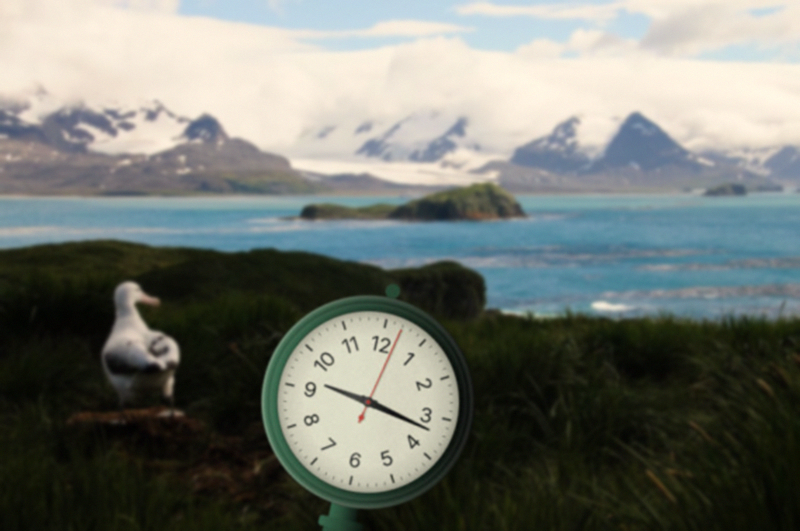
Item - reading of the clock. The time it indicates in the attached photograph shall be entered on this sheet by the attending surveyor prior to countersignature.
9:17:02
